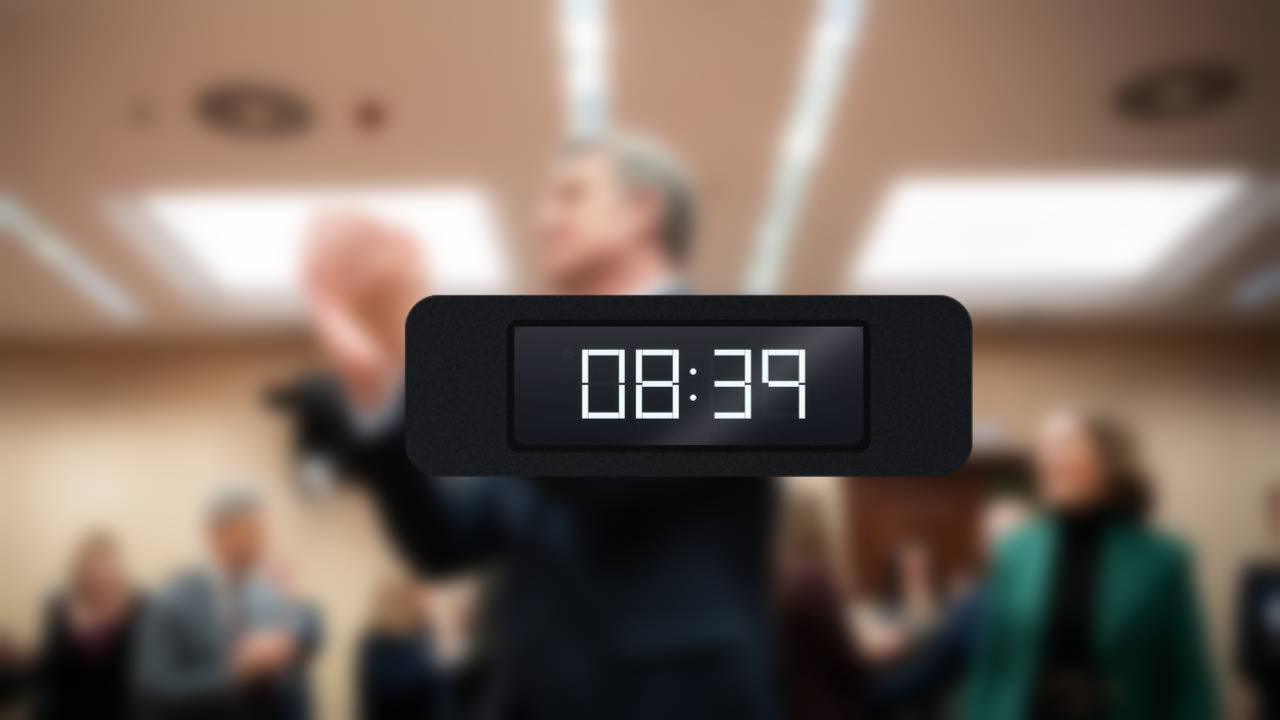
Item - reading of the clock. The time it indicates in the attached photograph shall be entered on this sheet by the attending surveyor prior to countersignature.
8:39
